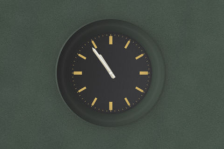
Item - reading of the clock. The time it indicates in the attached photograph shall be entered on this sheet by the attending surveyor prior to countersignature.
10:54
